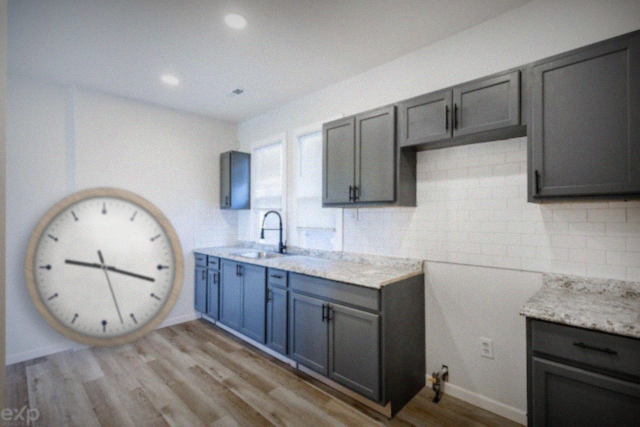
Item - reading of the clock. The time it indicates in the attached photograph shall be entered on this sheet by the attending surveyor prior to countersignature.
9:17:27
